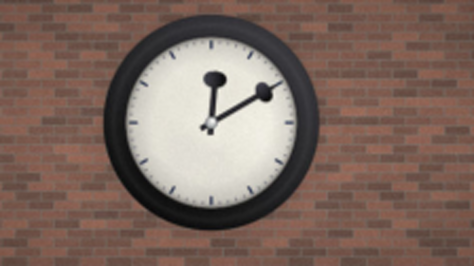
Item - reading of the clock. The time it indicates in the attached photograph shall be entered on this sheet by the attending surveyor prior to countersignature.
12:10
